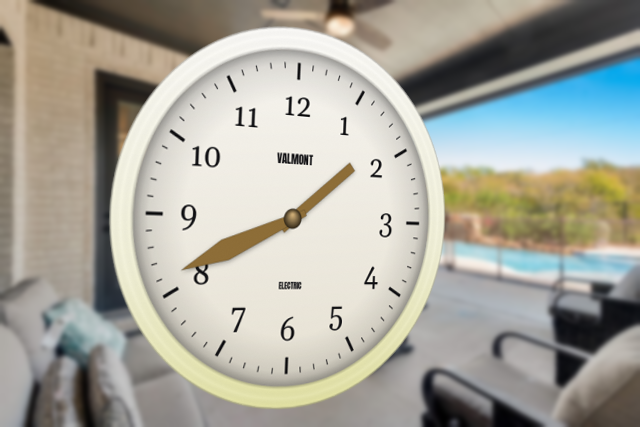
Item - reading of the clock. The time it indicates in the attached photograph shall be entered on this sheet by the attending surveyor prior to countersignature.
1:41
